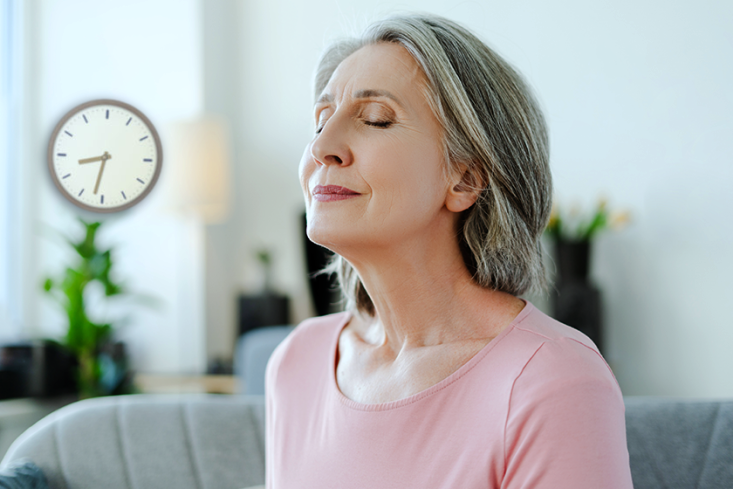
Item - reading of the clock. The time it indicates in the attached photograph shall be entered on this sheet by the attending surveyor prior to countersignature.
8:32
